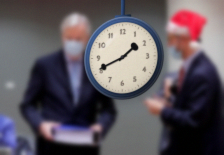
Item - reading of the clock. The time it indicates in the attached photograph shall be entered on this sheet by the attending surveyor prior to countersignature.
1:41
